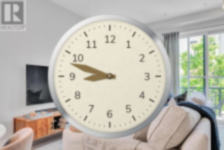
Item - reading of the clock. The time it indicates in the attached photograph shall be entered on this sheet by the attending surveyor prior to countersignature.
8:48
